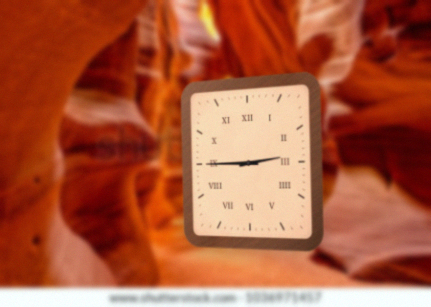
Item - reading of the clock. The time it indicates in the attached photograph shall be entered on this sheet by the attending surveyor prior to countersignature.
2:45
